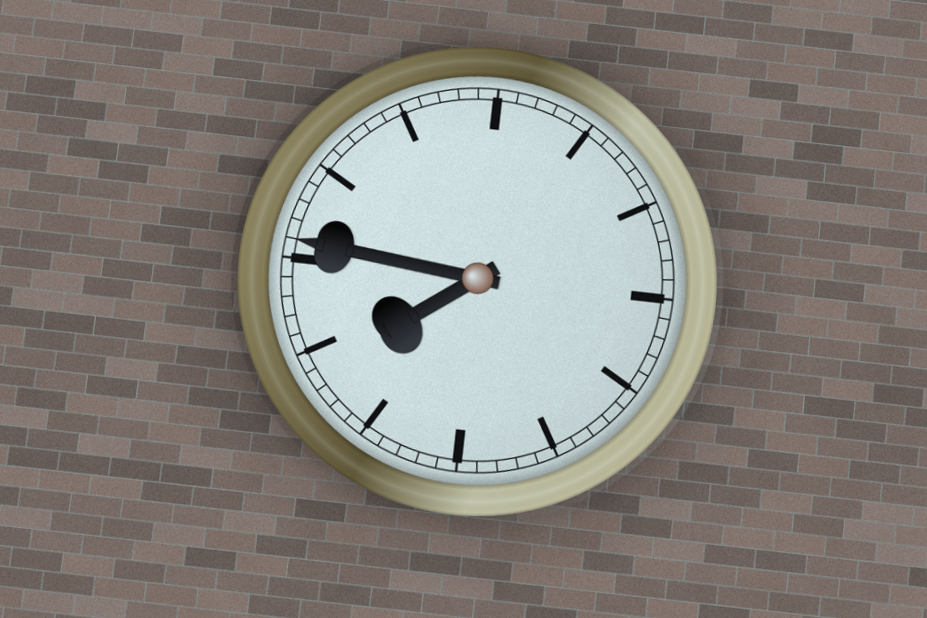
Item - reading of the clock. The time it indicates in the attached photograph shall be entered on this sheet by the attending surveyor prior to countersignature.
7:46
